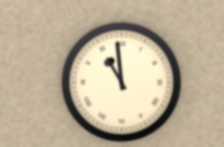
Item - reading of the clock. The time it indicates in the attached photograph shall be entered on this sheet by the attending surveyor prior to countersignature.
10:59
